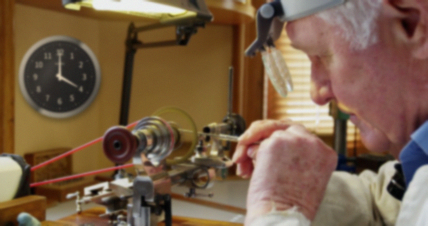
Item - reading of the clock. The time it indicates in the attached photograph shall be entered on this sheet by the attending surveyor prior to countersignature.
4:00
